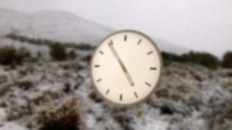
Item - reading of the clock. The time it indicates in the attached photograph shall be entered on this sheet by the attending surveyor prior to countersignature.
4:54
